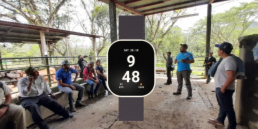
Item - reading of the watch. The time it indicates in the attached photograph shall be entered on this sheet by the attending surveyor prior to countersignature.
9:48
